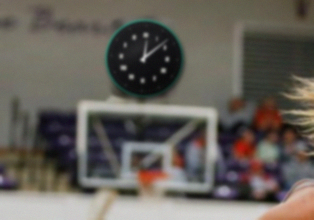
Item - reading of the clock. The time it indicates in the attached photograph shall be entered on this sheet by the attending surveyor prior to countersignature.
12:08
